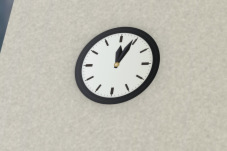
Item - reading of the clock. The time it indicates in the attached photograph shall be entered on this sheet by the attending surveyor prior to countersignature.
12:04
